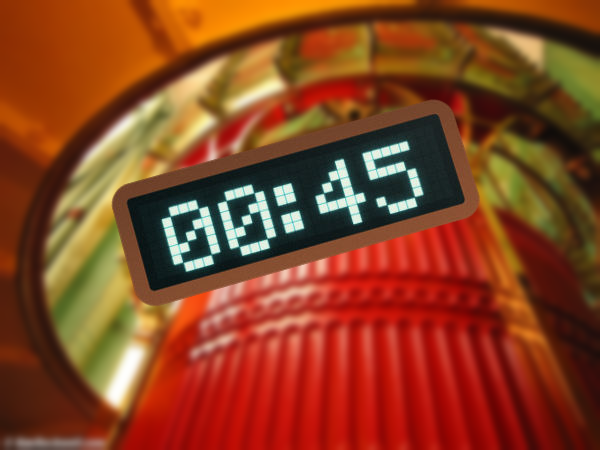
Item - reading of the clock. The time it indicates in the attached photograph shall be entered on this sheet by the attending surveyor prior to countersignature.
0:45
